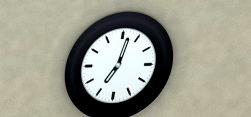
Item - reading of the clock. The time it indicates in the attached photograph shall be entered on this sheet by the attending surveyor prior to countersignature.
7:02
